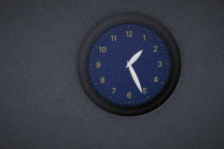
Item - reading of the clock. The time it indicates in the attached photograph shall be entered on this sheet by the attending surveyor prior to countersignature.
1:26
